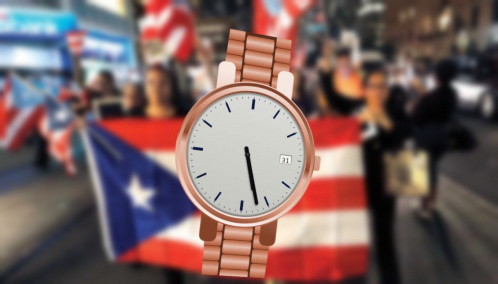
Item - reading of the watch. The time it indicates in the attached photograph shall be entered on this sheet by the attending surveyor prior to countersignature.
5:27
